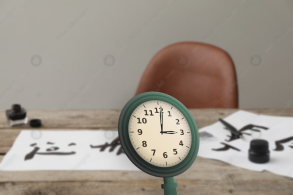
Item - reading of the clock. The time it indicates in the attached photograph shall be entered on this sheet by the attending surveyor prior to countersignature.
3:01
